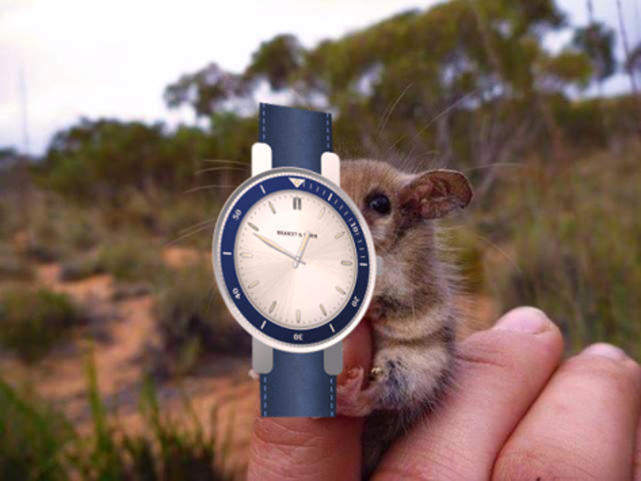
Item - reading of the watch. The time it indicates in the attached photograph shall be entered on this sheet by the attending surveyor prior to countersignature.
12:49
